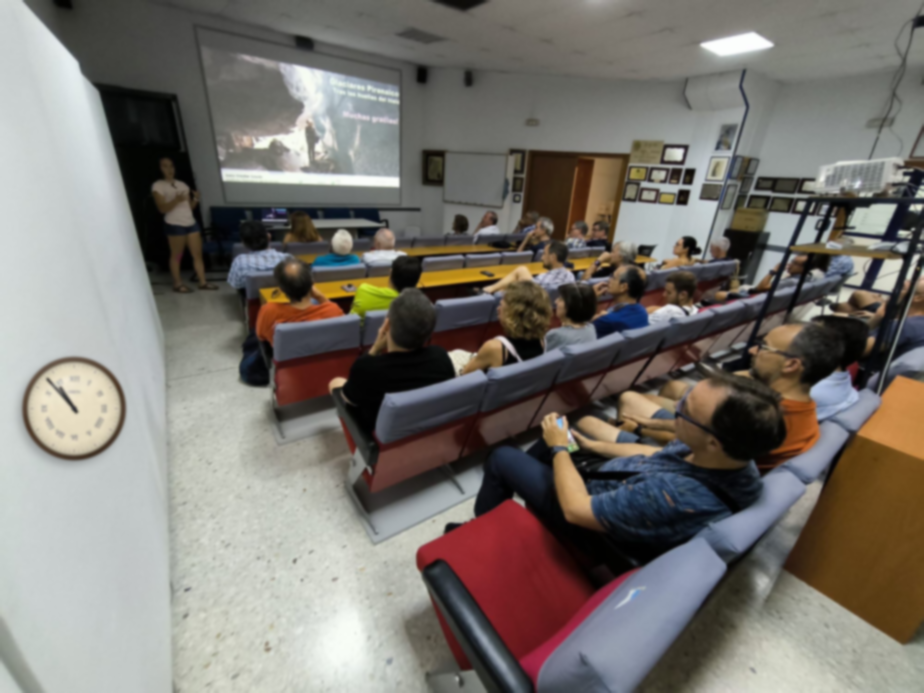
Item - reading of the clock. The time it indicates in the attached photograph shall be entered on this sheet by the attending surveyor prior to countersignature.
10:53
